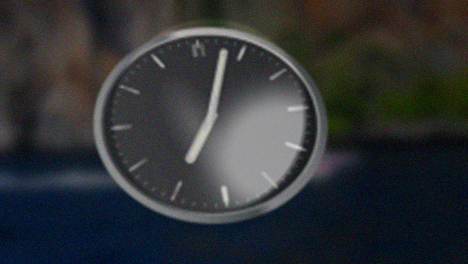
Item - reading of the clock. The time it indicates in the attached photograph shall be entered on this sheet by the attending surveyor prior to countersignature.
7:03
